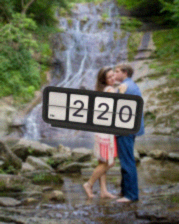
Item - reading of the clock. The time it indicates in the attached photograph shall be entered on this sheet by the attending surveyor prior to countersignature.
2:20
